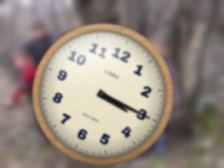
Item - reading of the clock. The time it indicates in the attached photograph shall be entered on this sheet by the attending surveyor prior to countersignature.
3:15
